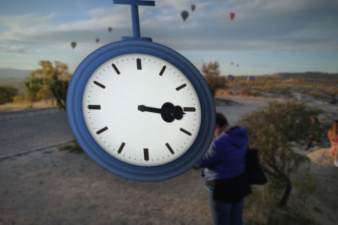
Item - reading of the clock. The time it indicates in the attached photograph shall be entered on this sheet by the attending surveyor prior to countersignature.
3:16
